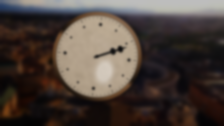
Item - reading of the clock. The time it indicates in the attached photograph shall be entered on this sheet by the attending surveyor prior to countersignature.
2:11
